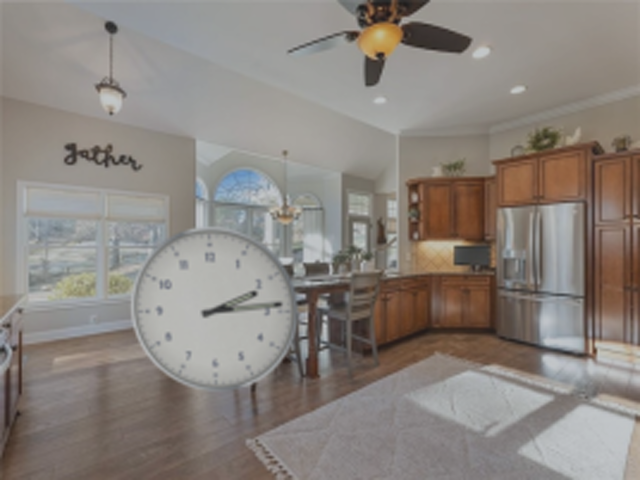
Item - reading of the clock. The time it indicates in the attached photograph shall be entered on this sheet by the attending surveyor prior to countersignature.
2:14
